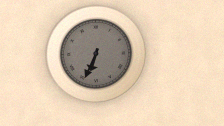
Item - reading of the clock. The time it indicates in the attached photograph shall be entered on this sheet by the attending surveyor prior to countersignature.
6:34
